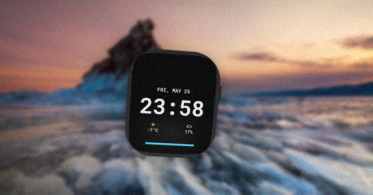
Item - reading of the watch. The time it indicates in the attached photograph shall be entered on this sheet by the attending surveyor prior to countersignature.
23:58
